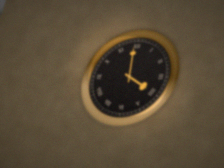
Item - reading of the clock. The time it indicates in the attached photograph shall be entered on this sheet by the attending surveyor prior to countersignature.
3:59
